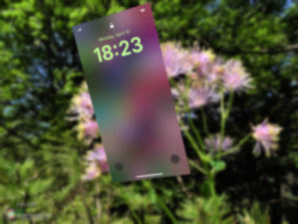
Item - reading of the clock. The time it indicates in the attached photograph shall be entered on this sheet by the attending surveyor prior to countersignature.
18:23
